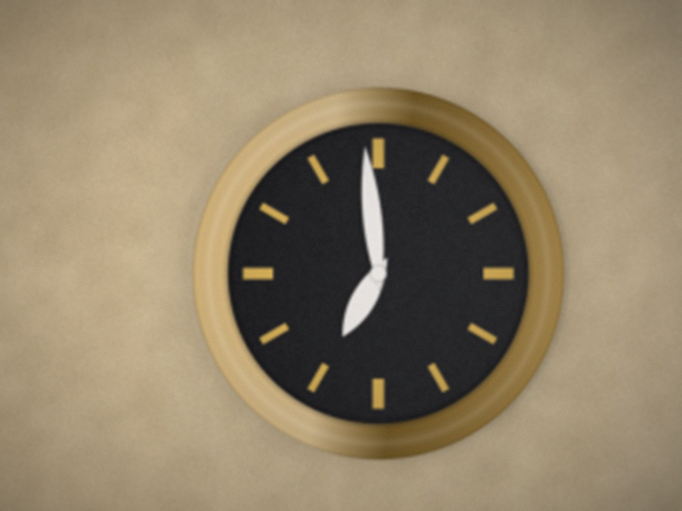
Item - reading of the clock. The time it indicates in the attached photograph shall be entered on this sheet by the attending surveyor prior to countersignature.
6:59
